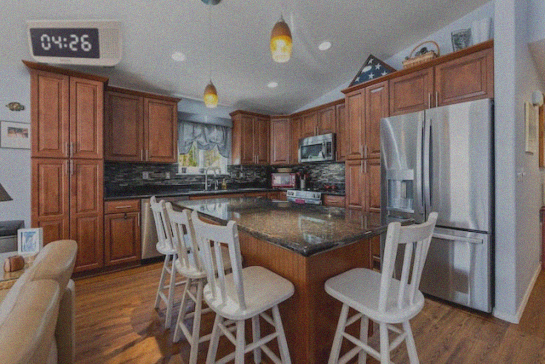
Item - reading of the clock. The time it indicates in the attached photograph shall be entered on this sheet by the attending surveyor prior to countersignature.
4:26
